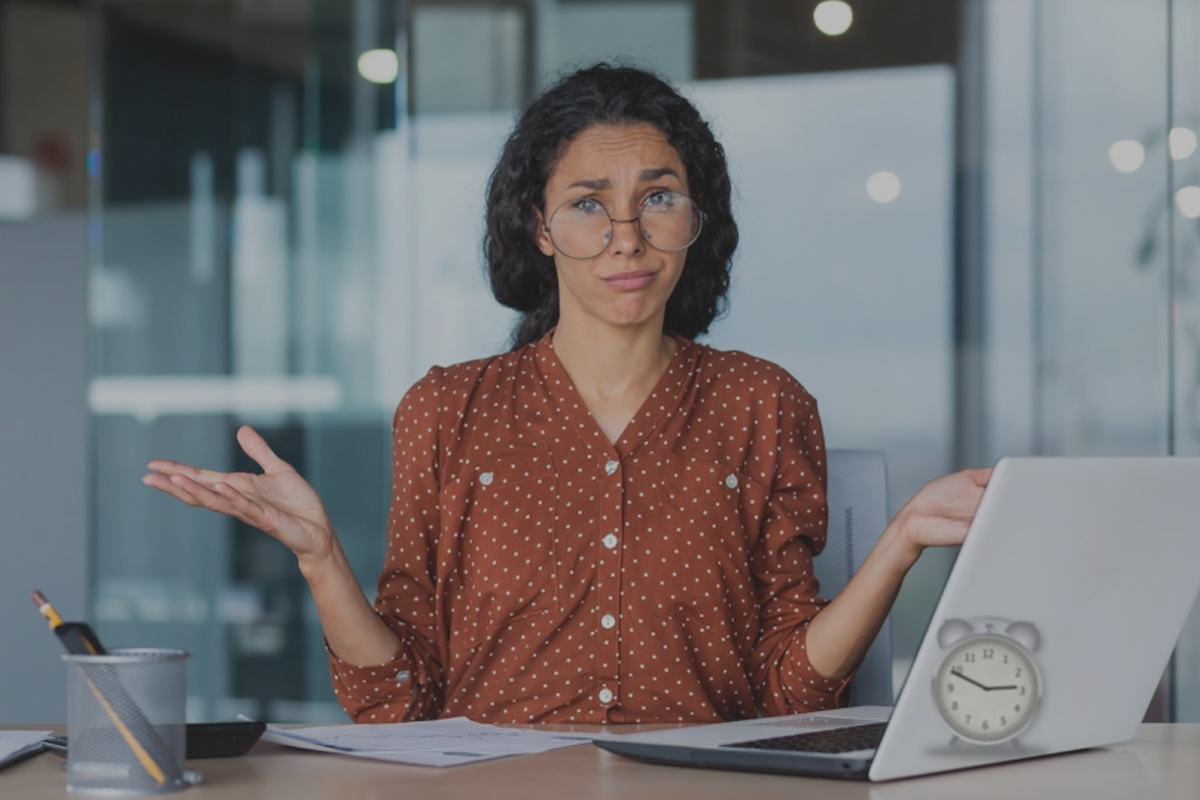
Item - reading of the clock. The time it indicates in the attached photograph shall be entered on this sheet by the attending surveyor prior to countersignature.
2:49
